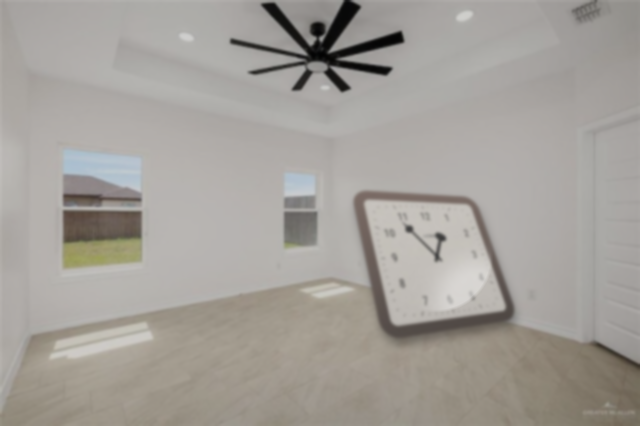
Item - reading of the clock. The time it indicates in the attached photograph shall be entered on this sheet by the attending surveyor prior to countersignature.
12:54
